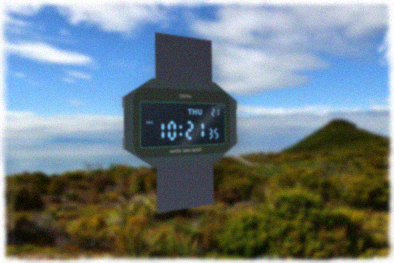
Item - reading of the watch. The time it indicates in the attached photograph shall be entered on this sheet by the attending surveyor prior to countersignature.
10:21:35
